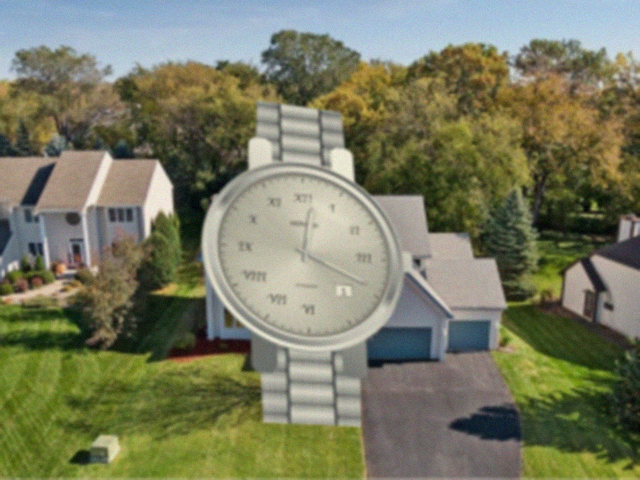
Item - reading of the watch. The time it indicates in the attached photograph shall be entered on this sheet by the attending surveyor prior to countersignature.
12:19
